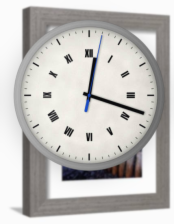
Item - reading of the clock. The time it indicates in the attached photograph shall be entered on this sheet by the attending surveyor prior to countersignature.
12:18:02
